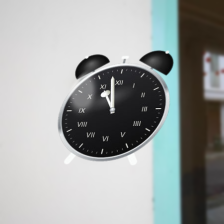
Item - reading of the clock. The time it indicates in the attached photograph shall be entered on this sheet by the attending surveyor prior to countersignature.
10:58
